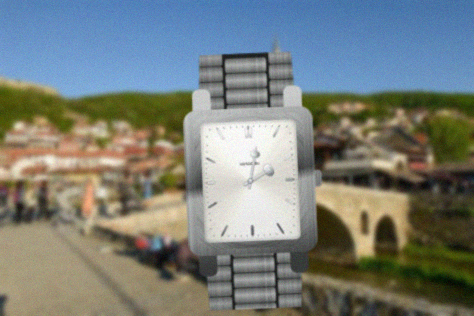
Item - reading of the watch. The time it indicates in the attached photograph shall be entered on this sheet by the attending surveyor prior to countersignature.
2:02
